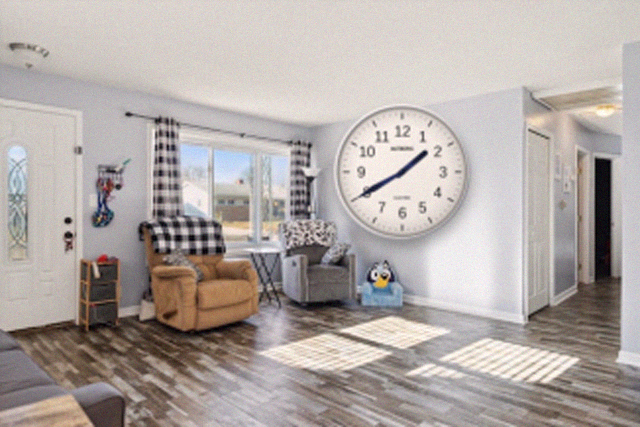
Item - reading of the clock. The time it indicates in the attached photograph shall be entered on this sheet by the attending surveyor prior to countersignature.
1:40
